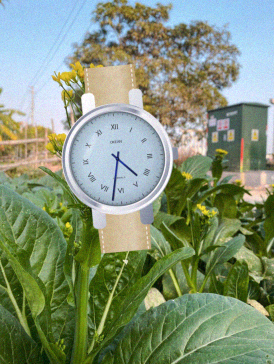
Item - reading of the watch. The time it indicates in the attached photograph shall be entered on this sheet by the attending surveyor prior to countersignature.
4:32
